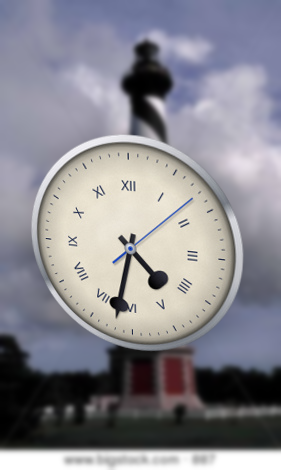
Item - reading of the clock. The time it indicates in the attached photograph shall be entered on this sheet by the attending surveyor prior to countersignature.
4:32:08
